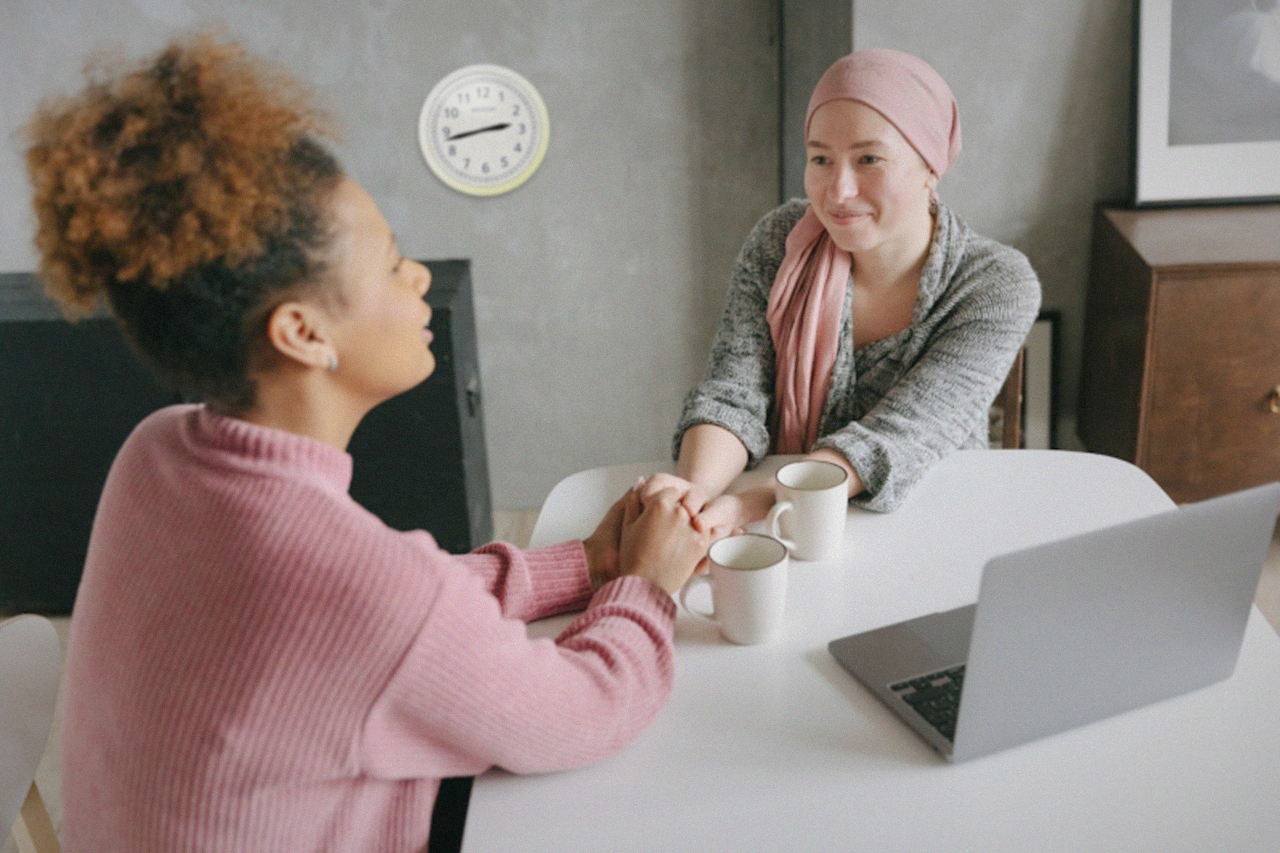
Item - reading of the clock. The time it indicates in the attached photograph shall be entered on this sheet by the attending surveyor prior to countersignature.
2:43
